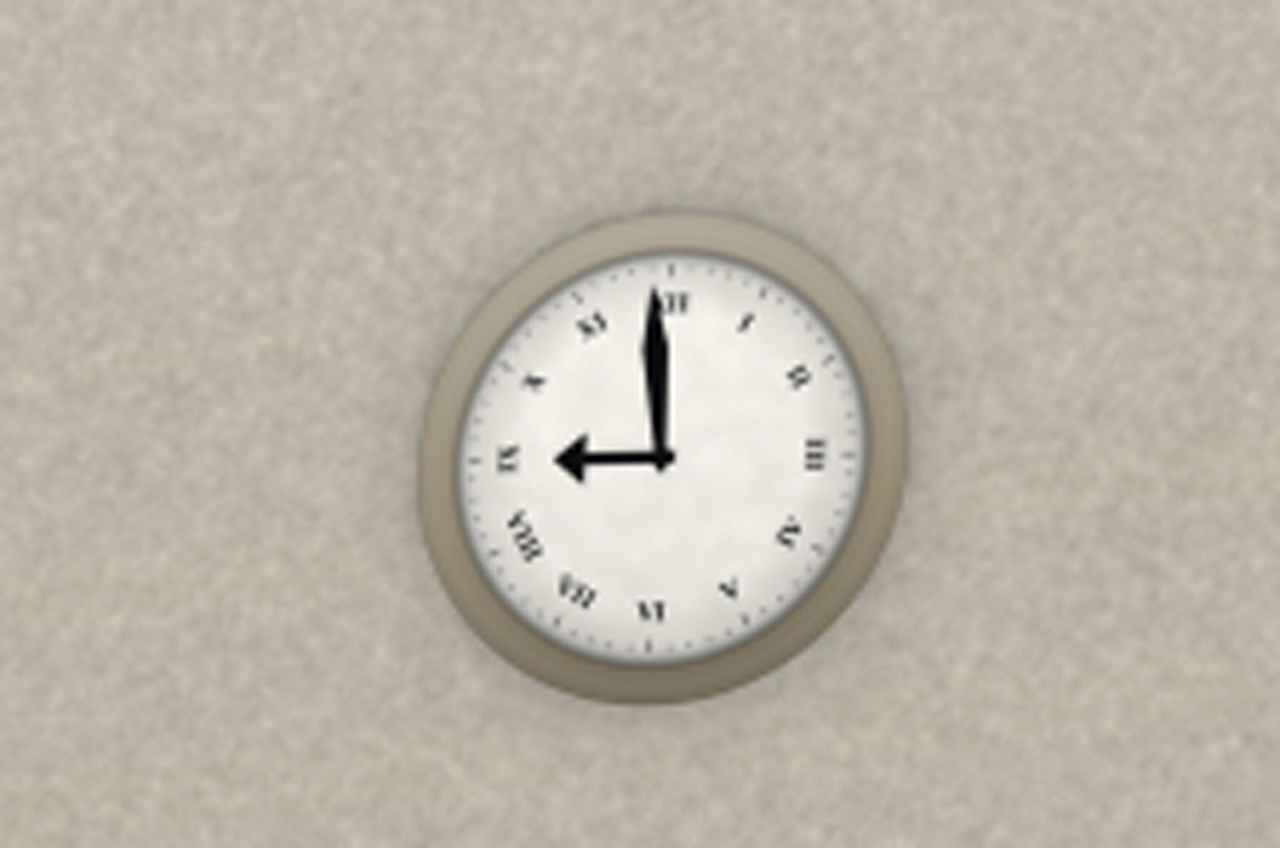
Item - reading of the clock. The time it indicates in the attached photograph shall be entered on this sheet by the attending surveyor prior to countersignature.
8:59
